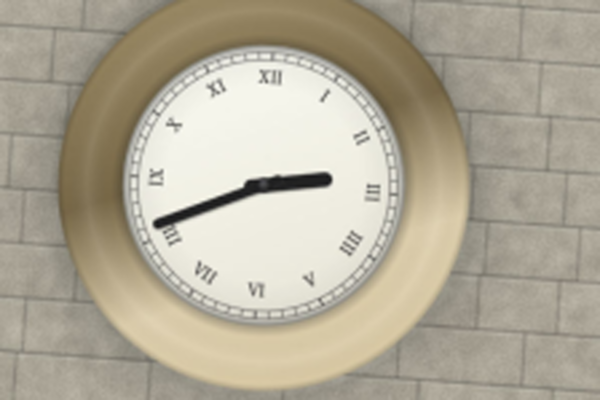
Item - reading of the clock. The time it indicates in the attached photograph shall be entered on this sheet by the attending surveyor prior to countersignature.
2:41
